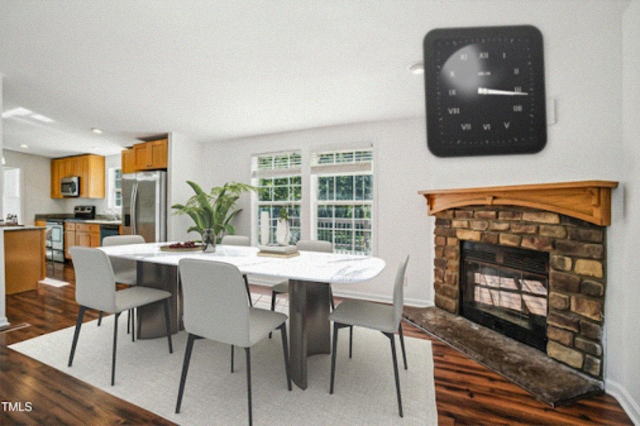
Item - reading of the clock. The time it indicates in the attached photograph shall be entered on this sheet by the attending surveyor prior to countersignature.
3:16
